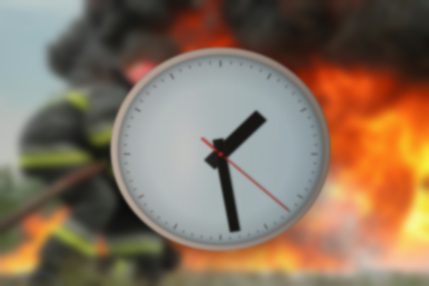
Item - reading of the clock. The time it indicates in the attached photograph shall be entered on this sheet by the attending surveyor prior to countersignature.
1:28:22
